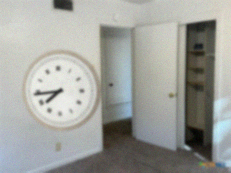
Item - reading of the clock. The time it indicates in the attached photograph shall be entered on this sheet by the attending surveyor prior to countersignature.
7:44
